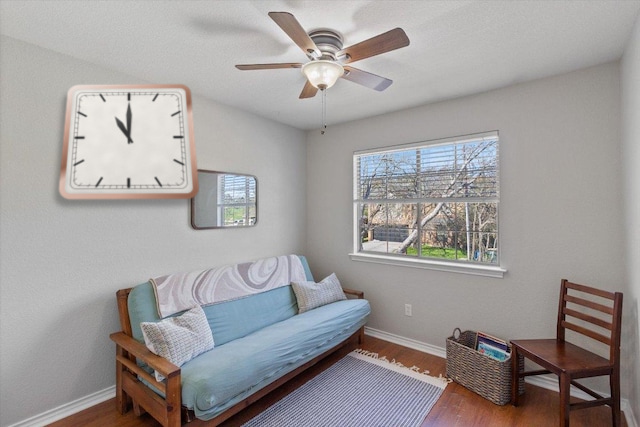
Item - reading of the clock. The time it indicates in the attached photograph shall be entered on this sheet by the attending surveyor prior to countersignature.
11:00
